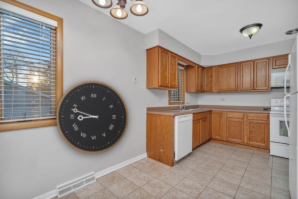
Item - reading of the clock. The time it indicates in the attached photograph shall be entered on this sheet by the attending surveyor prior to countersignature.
8:48
